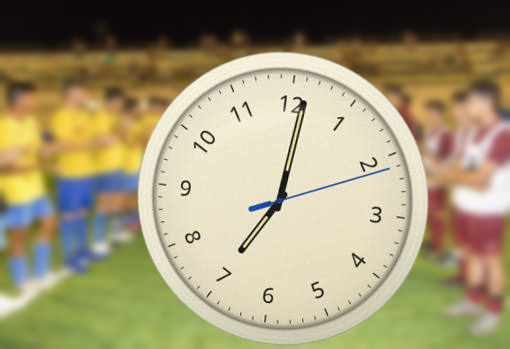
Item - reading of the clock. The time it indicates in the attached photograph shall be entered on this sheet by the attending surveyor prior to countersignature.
7:01:11
